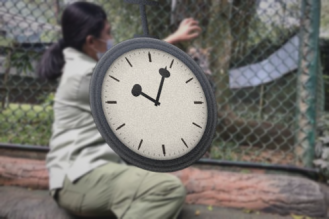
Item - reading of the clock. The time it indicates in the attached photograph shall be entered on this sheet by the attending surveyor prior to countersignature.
10:04
